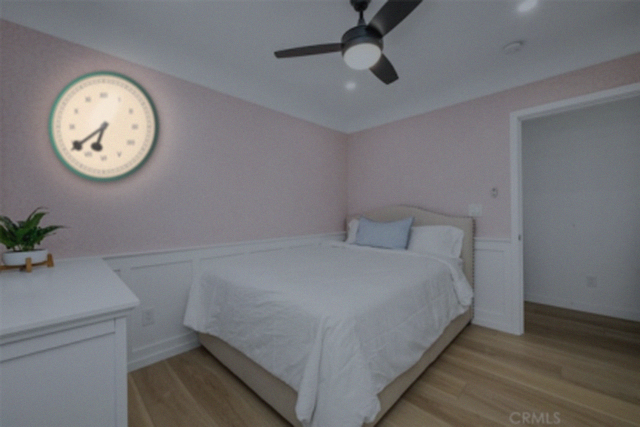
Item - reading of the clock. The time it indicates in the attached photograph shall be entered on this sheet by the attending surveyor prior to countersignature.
6:39
